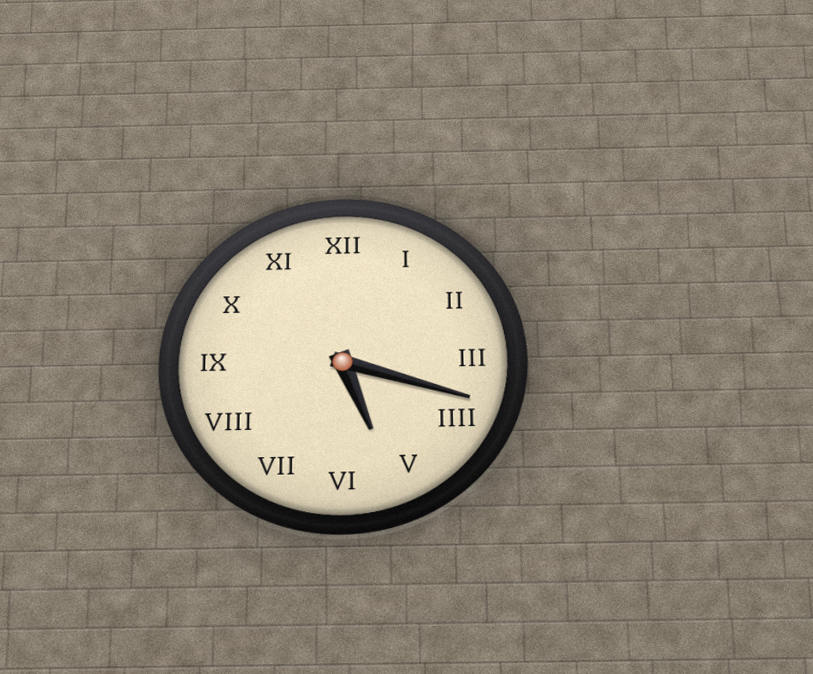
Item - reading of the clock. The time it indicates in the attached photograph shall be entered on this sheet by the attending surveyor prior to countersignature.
5:18
